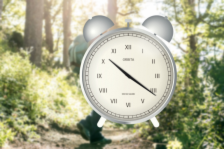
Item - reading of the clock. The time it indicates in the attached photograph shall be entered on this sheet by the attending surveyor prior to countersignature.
10:21
